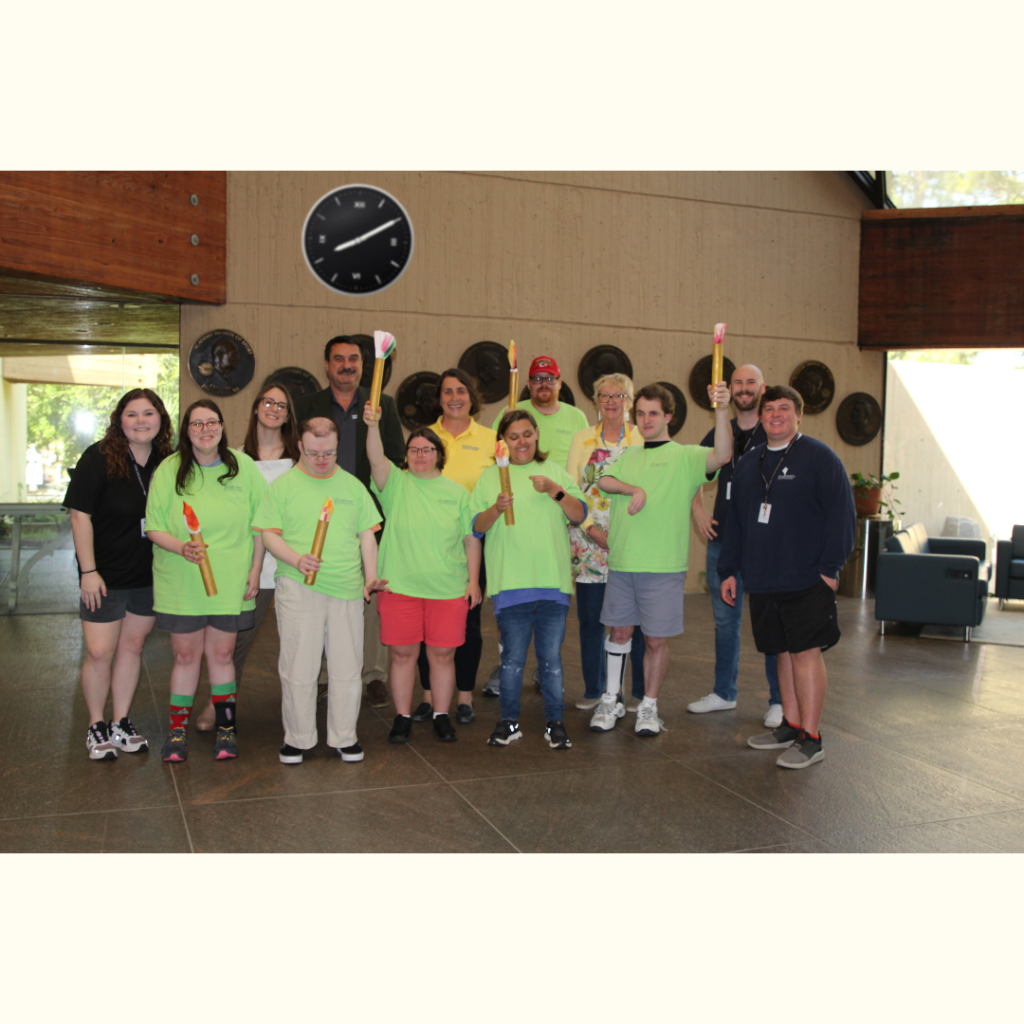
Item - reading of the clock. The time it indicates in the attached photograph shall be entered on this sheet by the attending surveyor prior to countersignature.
8:10
